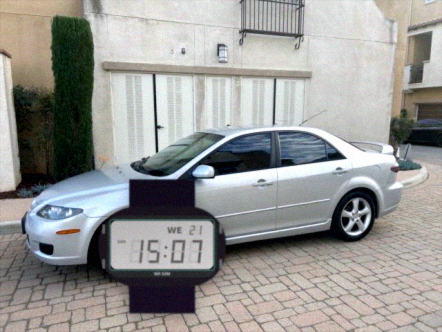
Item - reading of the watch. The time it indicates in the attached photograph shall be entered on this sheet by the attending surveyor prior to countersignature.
15:07
